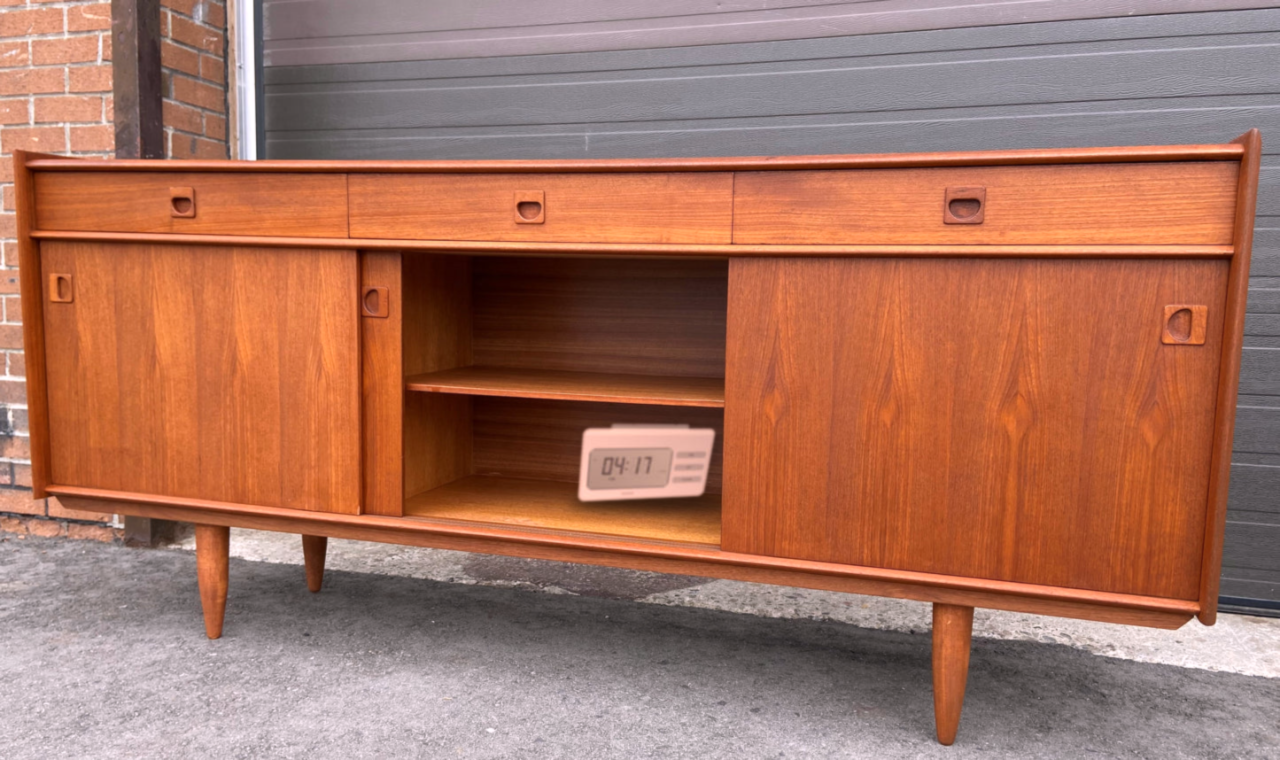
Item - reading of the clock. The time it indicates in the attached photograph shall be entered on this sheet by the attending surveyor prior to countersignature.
4:17
